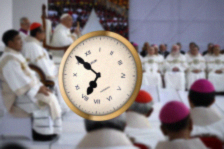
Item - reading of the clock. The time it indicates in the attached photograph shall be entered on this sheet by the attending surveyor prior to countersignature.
7:56
